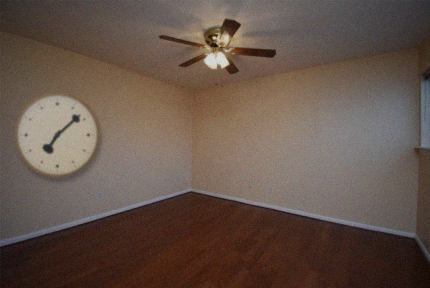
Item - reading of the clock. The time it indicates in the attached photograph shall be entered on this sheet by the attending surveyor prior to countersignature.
7:08
